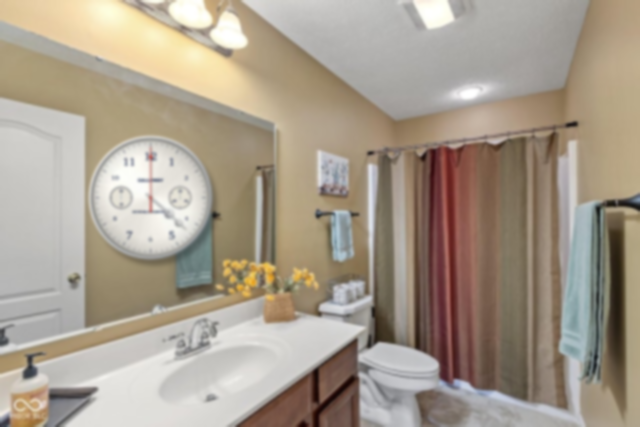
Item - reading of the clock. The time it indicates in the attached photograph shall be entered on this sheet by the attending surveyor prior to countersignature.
4:22
